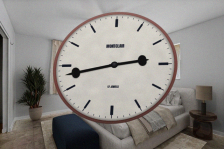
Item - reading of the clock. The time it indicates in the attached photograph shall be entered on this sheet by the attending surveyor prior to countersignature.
2:43
